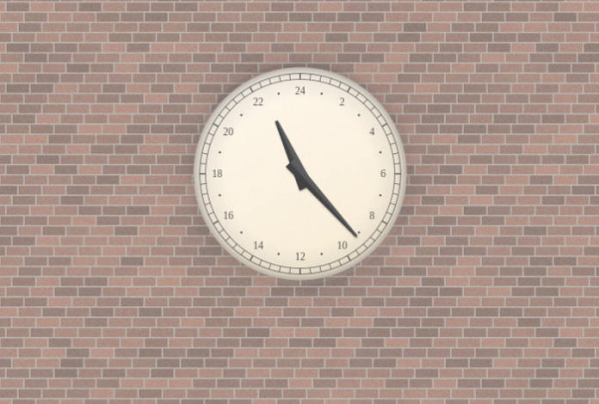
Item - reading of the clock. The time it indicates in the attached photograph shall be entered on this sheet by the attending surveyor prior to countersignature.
22:23
